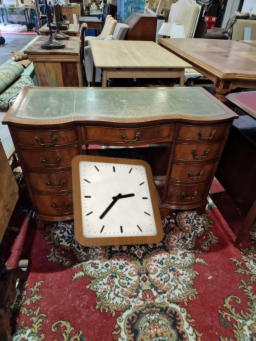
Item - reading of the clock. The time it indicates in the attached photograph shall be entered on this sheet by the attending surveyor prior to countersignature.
2:37
